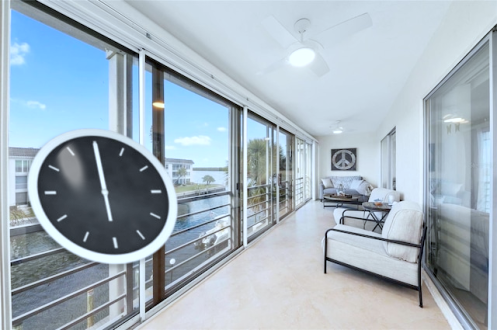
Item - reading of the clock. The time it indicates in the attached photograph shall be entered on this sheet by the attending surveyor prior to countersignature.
6:00
